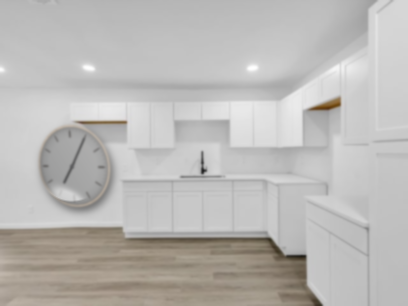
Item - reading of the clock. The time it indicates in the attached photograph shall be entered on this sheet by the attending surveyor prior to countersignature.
7:05
